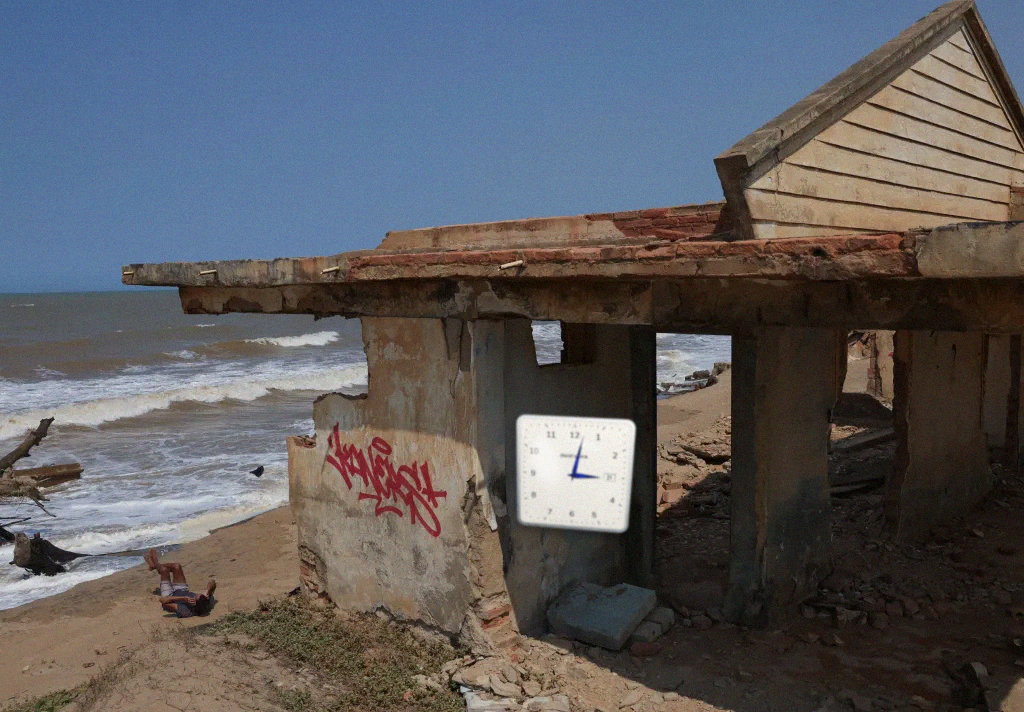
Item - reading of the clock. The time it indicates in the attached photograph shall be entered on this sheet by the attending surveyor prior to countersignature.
3:02
